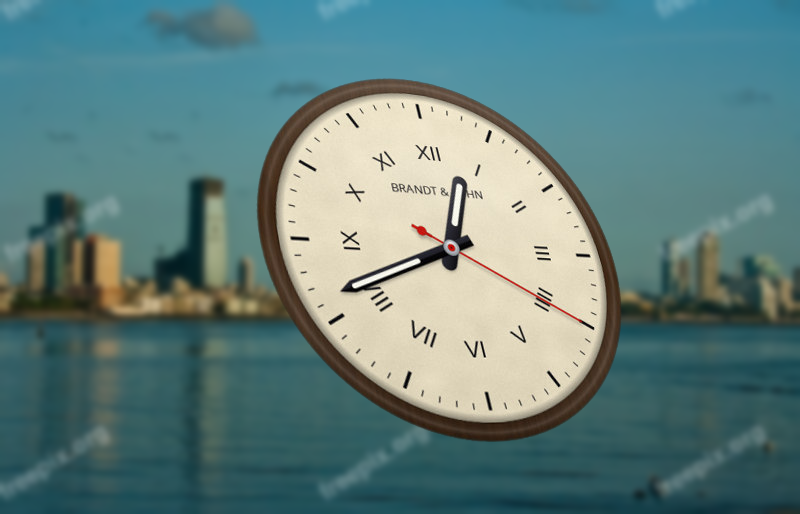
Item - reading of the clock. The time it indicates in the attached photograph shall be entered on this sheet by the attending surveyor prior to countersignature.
12:41:20
